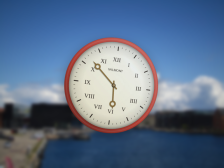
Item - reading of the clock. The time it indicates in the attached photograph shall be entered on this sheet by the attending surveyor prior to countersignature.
5:52
